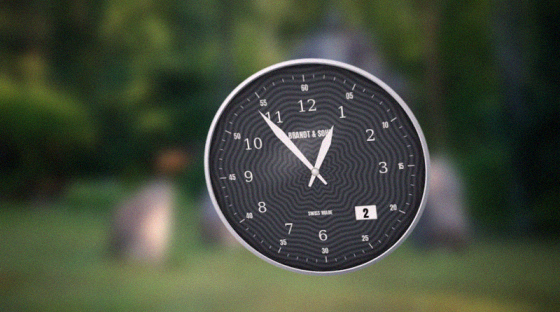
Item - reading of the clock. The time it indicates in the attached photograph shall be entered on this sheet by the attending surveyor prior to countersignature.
12:54
